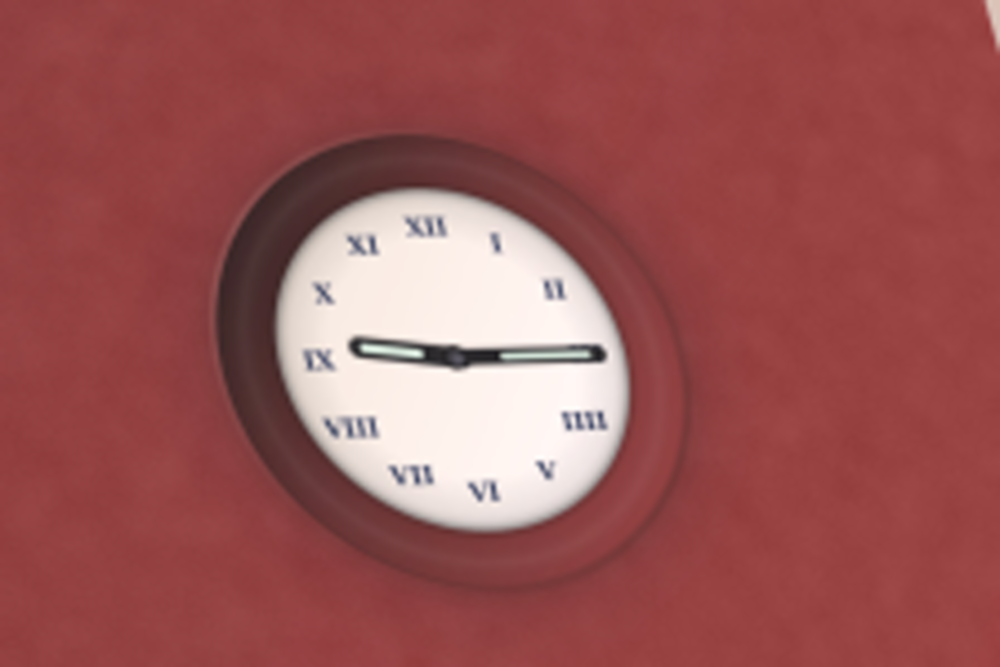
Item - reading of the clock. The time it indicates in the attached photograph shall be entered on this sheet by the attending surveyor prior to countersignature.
9:15
